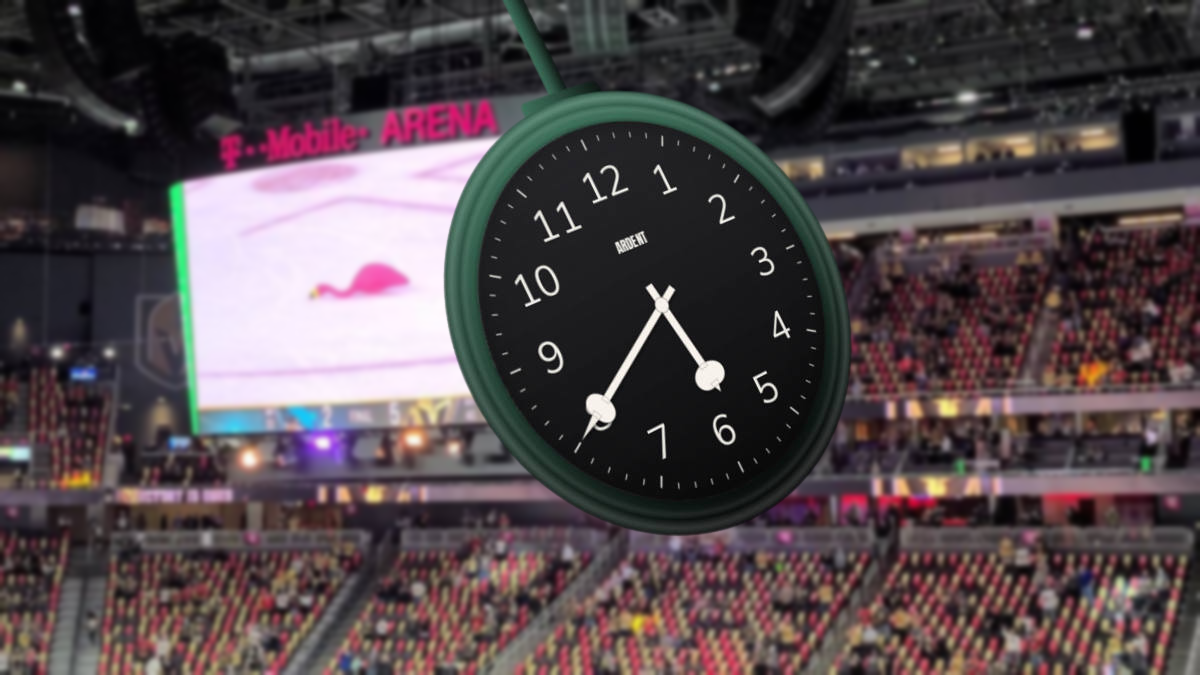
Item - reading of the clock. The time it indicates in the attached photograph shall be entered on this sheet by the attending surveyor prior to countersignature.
5:40
